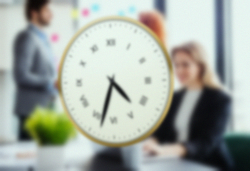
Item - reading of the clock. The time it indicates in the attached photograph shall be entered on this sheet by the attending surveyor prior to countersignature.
4:33
